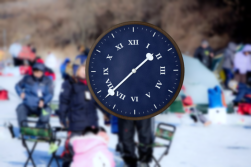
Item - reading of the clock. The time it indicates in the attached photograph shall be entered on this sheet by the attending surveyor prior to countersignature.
1:38
